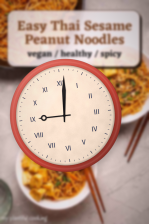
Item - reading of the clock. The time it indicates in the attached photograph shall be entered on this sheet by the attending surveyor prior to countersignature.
9:01
